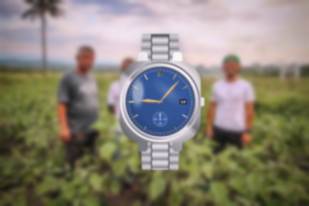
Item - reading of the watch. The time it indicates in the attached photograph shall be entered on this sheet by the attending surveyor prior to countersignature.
9:07
